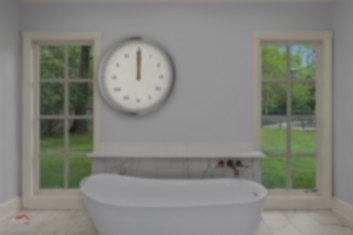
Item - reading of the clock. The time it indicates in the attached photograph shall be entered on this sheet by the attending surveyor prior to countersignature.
12:00
